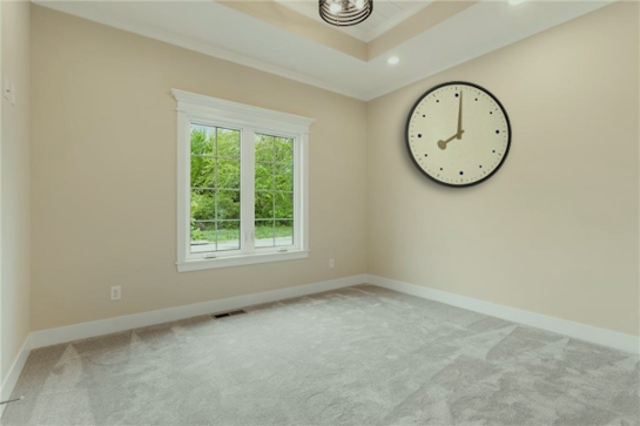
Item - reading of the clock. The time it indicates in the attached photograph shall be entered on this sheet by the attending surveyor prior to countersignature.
8:01
